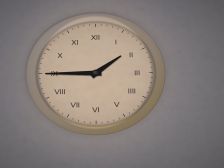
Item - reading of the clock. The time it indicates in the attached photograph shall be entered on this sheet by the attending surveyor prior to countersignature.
1:45
